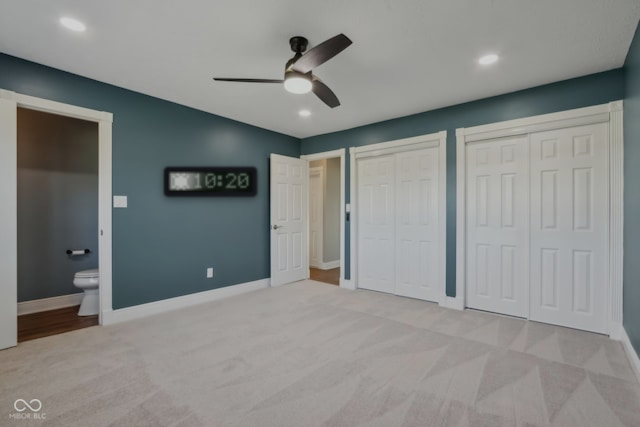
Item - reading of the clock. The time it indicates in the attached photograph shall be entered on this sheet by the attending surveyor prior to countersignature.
10:20
